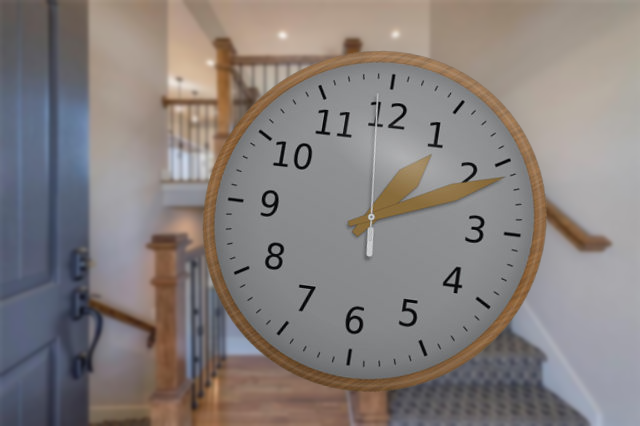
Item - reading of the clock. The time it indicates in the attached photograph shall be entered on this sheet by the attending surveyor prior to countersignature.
1:10:59
